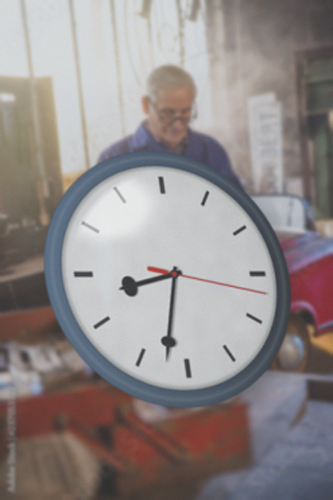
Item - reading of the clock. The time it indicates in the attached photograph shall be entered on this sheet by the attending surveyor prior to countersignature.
8:32:17
